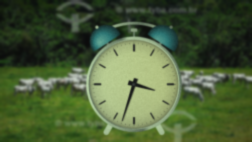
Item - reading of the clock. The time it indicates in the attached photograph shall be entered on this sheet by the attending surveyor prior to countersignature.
3:33
